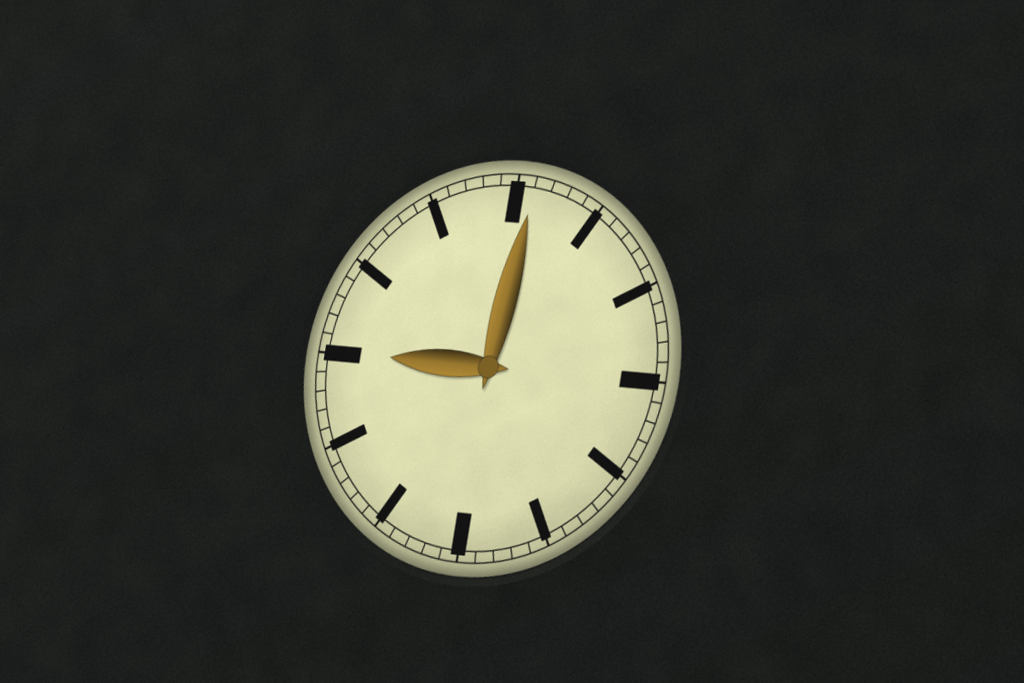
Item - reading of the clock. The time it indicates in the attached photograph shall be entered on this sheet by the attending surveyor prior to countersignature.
9:01
